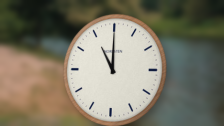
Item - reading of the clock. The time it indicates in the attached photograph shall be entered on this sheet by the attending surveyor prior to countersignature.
11:00
